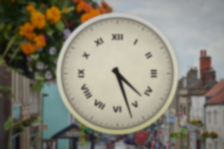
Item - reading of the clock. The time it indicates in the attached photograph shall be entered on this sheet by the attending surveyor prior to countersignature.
4:27
